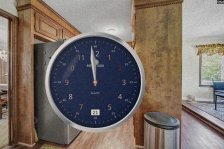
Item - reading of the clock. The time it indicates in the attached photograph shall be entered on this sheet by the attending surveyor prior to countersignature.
11:59
